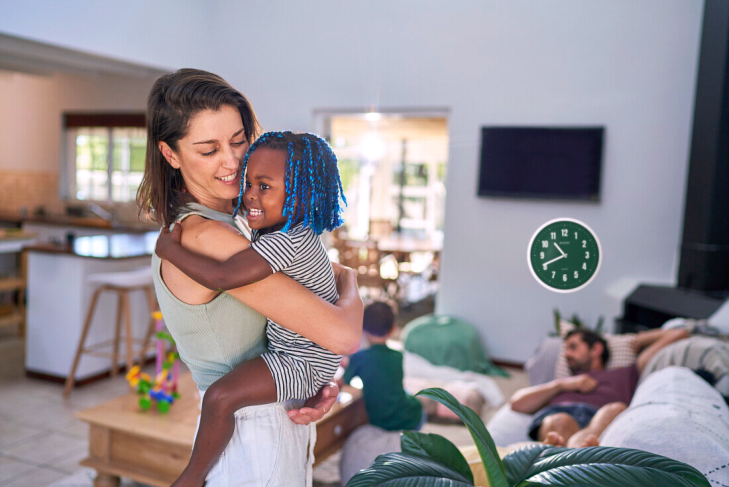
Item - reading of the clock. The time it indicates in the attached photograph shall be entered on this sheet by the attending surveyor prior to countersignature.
10:41
